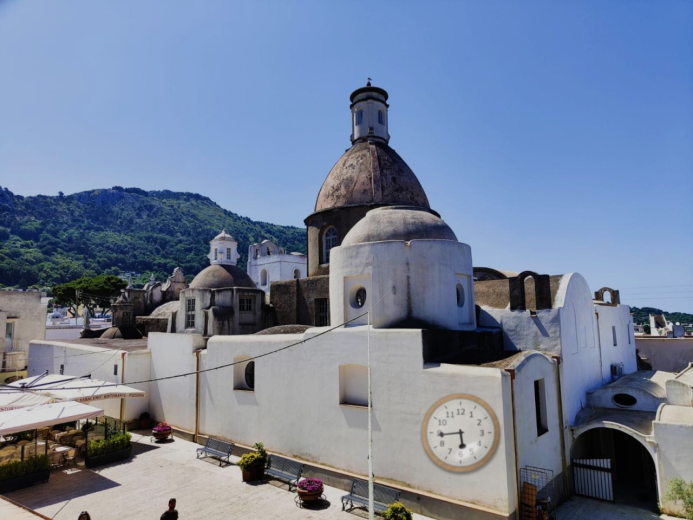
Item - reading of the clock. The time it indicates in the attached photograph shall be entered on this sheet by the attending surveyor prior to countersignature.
5:44
